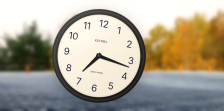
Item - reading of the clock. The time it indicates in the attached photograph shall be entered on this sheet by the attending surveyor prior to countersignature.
7:17
